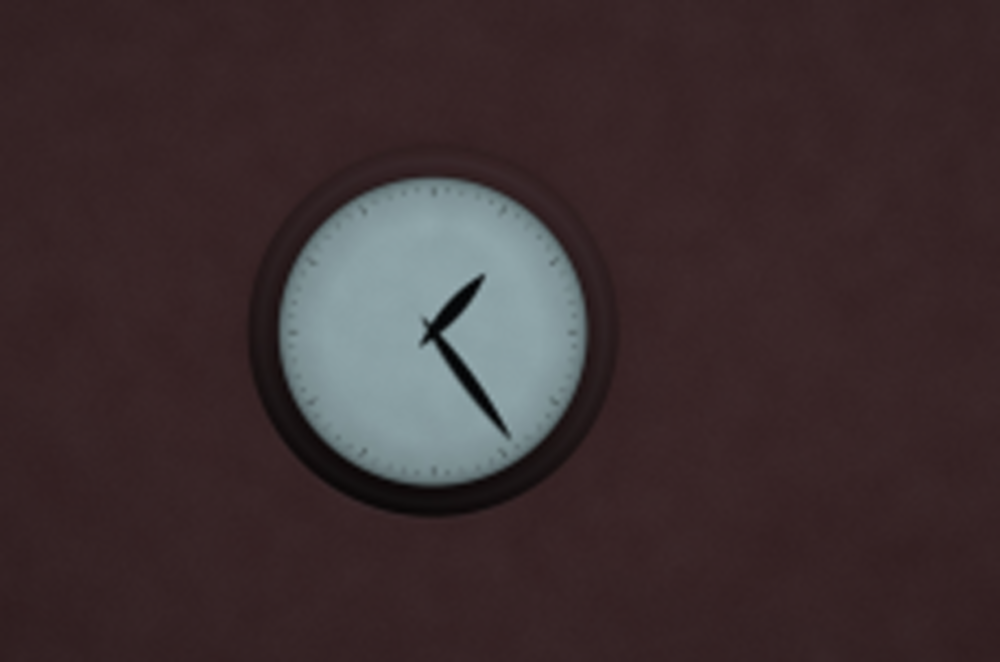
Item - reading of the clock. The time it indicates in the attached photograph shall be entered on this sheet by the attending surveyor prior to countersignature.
1:24
